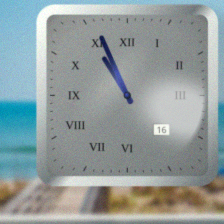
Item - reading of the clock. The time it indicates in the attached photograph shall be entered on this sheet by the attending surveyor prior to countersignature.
10:56
